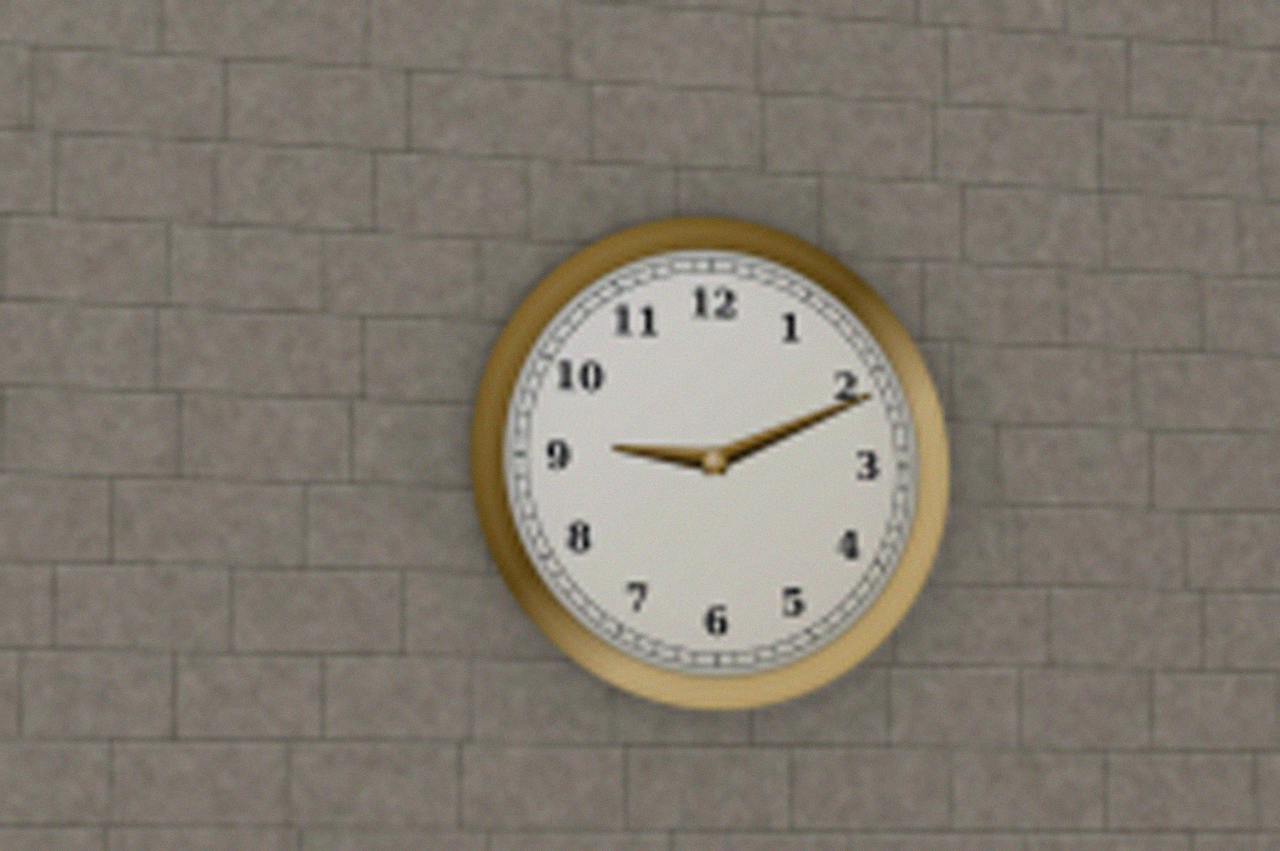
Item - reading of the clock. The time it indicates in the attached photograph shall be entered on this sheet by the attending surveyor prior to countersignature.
9:11
